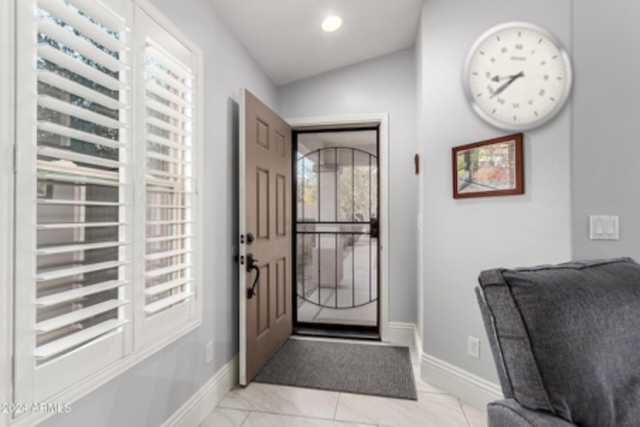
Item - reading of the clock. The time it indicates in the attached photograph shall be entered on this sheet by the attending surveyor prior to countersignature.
8:38
